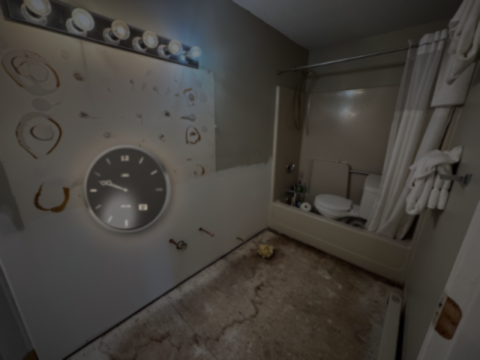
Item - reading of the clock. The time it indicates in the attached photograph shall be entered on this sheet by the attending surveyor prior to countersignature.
9:48
